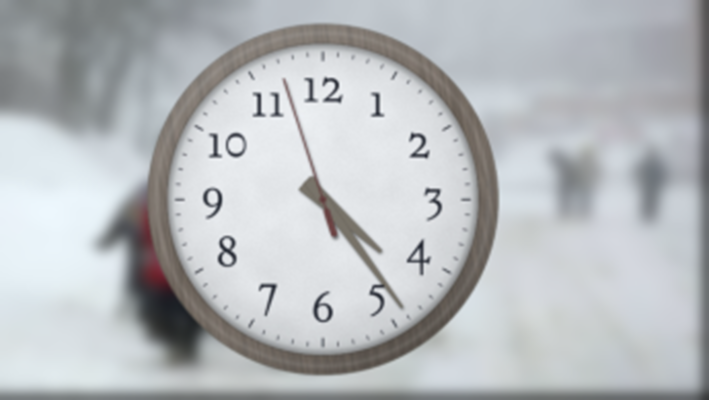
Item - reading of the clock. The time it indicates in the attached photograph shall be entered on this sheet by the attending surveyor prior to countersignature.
4:23:57
